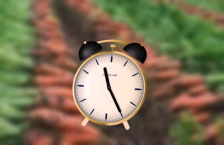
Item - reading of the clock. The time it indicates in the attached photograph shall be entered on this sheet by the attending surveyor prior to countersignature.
11:25
